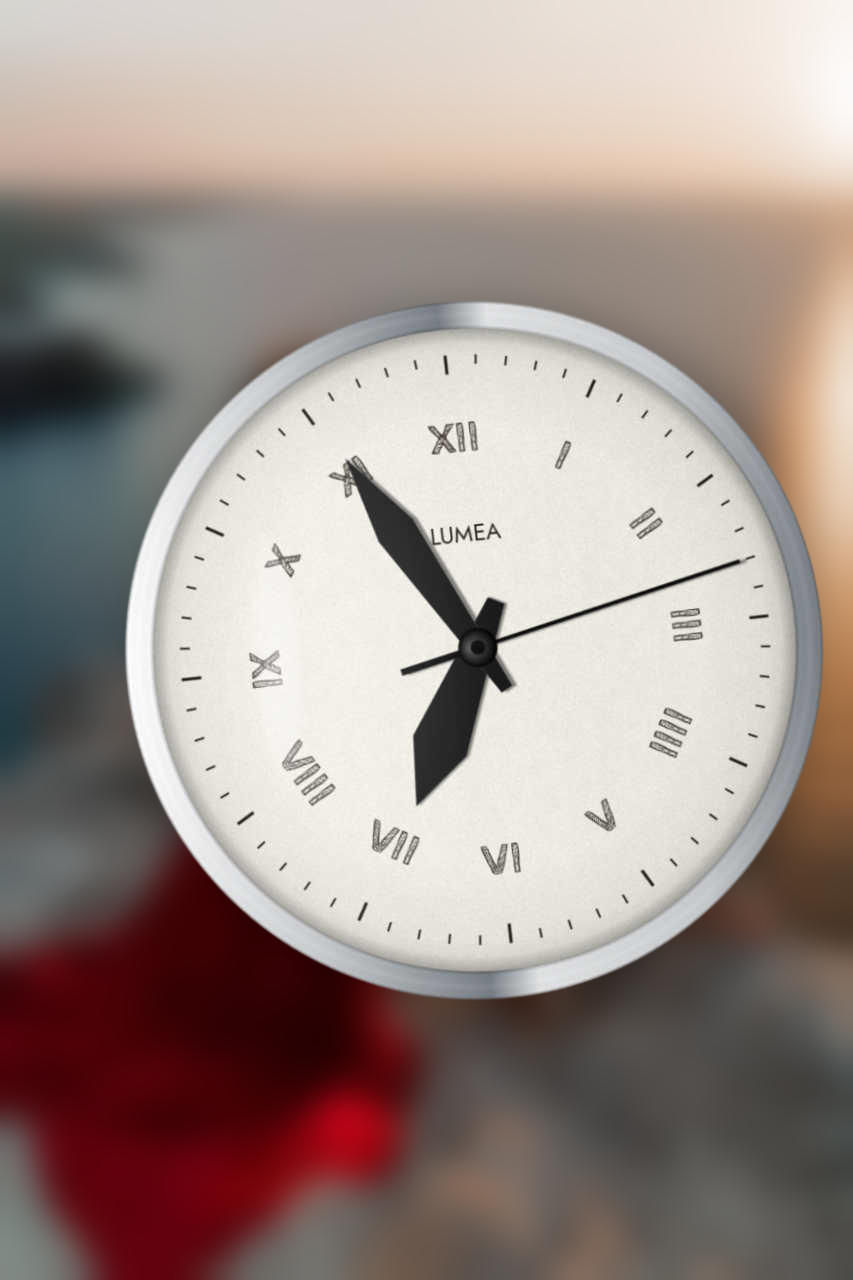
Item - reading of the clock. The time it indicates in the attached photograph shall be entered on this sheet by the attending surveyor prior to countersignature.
6:55:13
